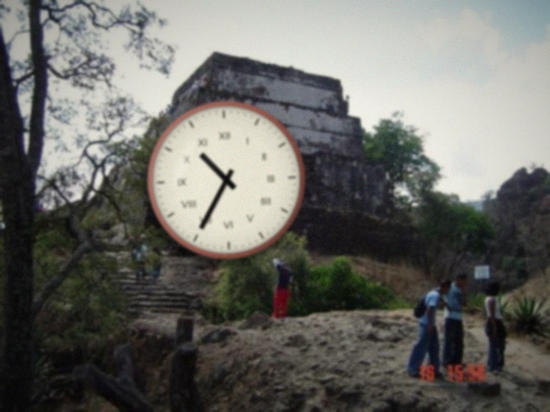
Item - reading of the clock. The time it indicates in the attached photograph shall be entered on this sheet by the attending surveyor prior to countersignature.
10:35
